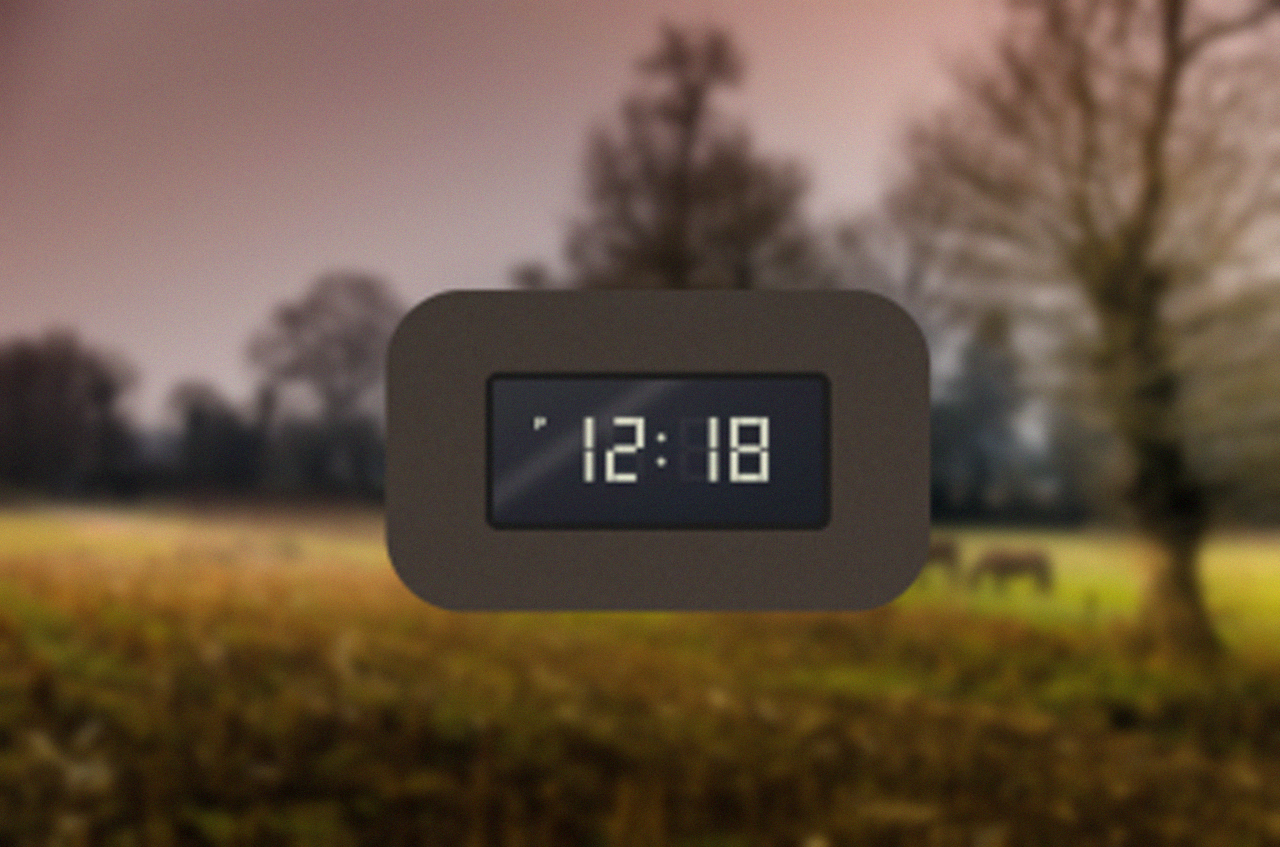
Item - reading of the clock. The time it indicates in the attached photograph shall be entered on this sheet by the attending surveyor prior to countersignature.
12:18
